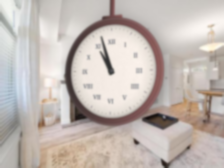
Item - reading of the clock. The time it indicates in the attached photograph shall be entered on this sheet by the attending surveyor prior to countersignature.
10:57
